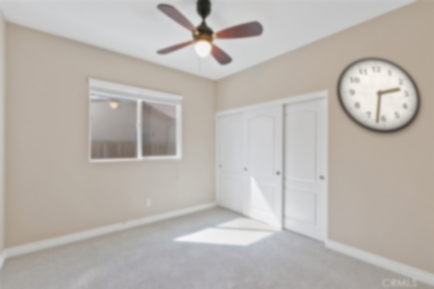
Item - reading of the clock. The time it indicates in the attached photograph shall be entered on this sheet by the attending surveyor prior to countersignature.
2:32
